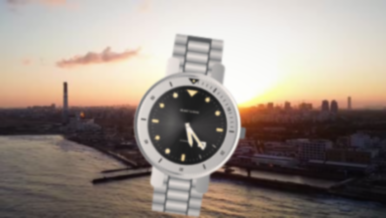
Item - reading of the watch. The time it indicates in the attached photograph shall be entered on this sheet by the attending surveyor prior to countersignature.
5:23
